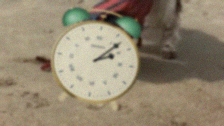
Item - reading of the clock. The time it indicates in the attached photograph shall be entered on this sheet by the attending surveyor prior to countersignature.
2:07
